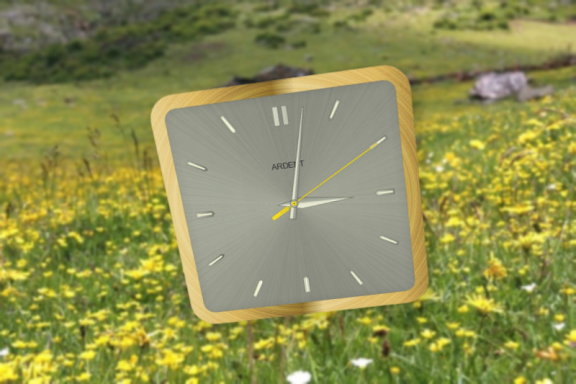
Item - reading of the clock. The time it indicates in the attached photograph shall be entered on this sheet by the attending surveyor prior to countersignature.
3:02:10
